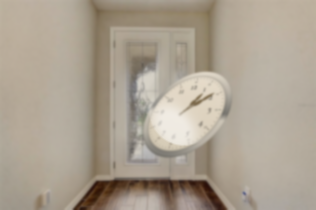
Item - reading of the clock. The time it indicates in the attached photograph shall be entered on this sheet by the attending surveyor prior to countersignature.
1:09
